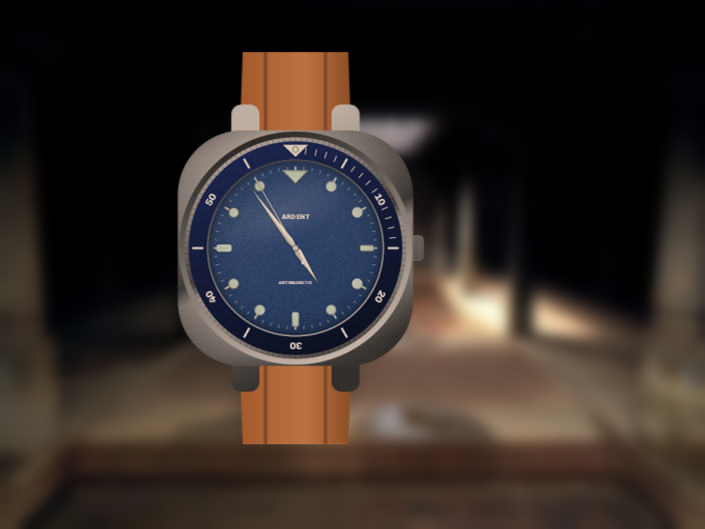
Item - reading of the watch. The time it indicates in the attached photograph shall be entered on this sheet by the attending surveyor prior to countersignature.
4:53:55
